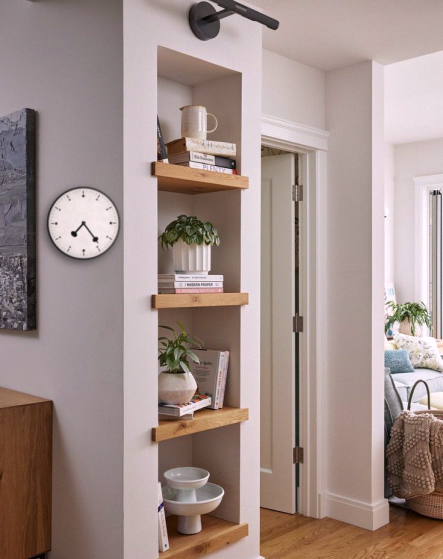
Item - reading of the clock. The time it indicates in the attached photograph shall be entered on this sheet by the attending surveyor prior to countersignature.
7:24
